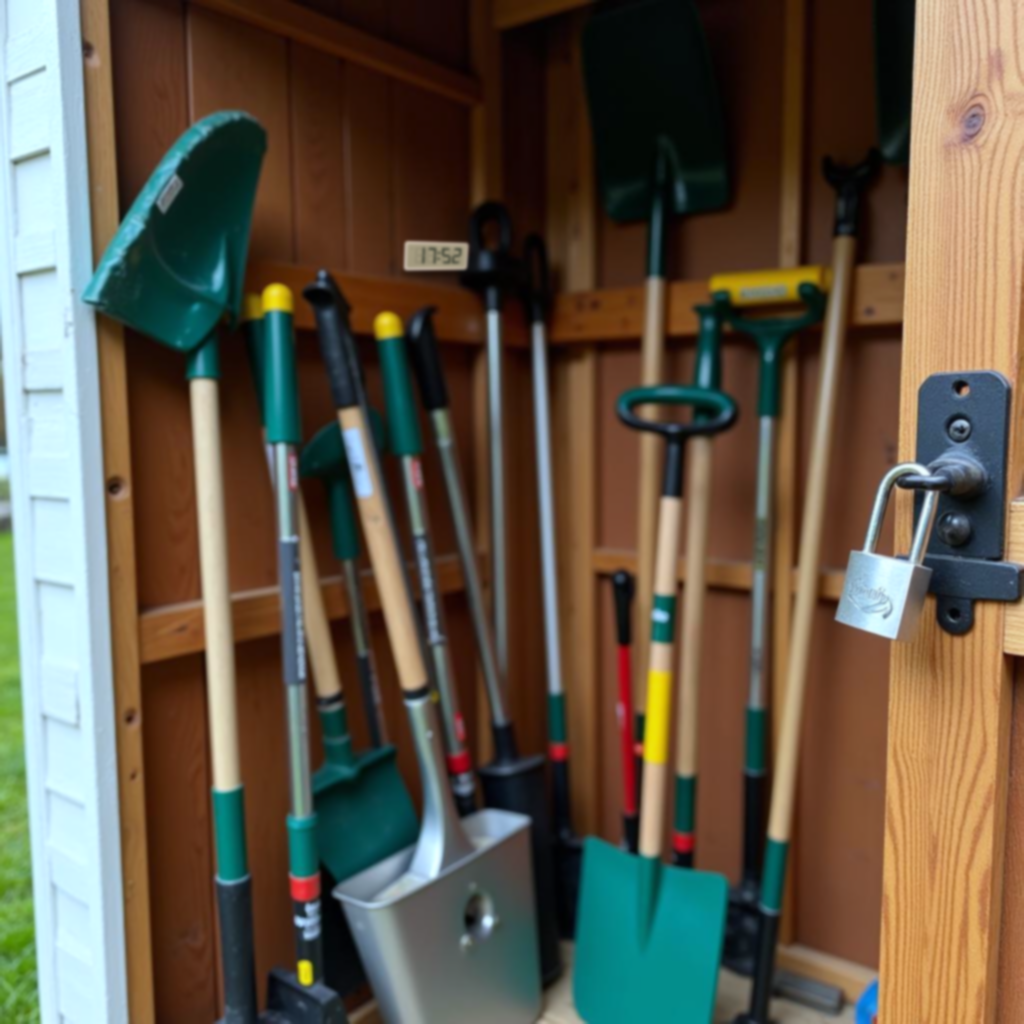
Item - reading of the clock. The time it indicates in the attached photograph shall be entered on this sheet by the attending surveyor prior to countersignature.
17:52
